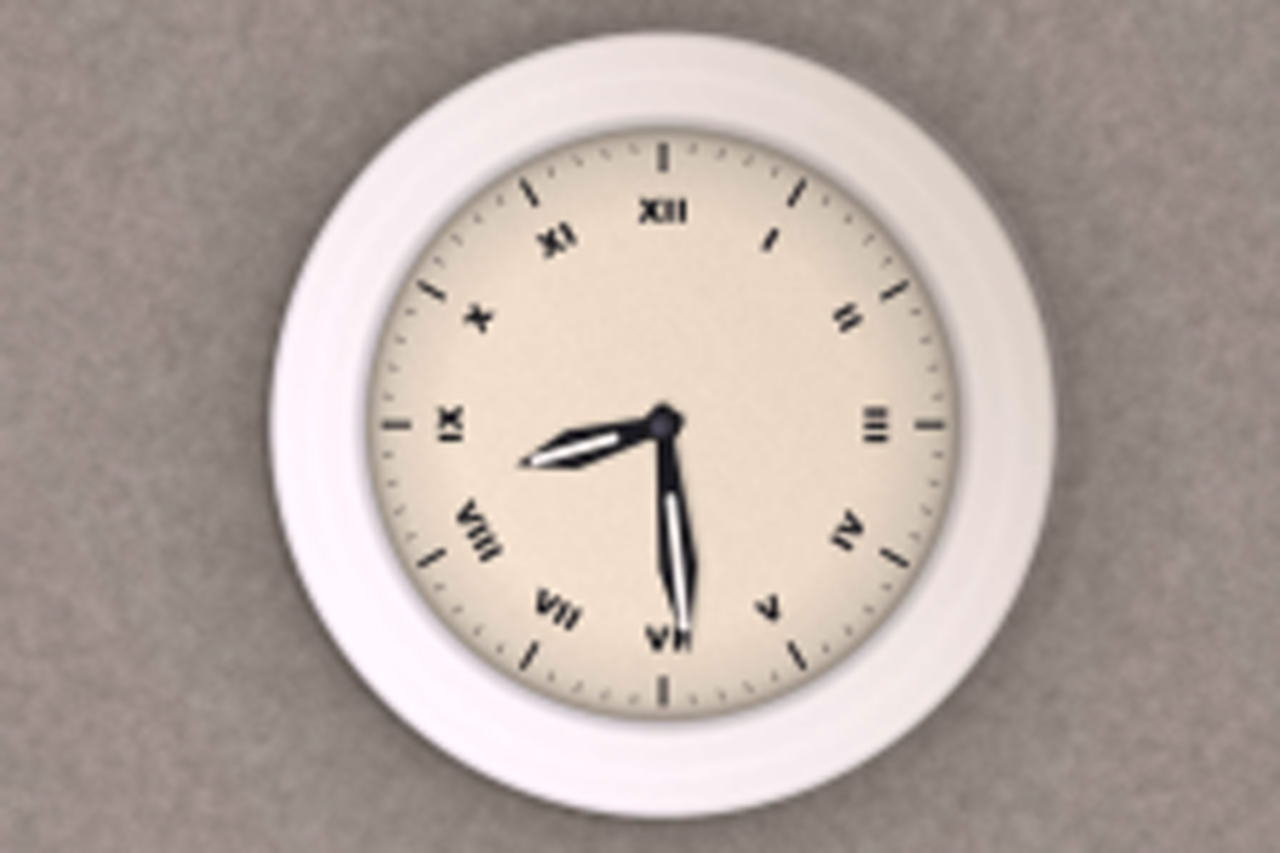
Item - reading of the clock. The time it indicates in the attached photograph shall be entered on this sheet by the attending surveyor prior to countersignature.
8:29
